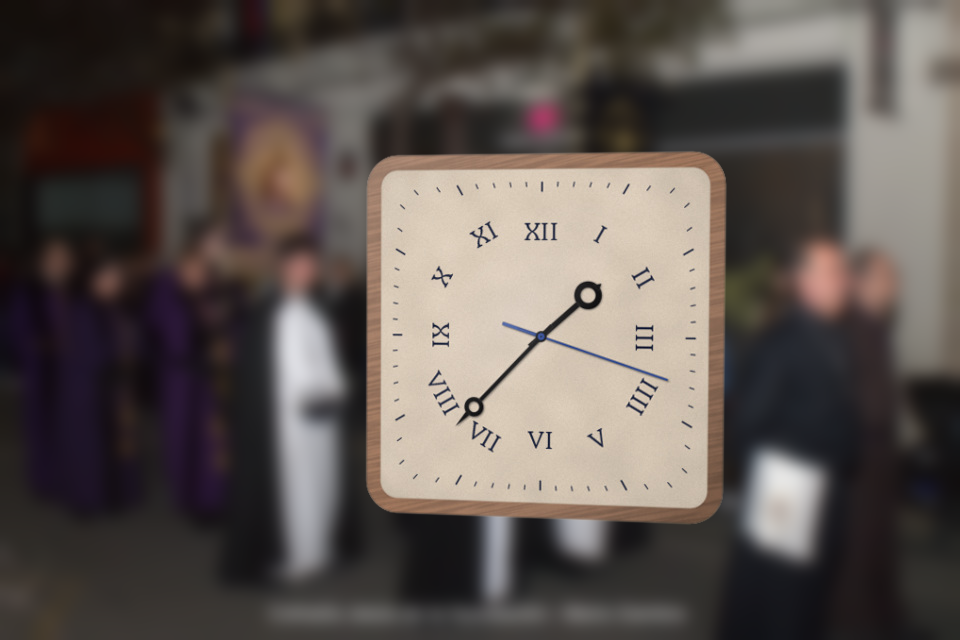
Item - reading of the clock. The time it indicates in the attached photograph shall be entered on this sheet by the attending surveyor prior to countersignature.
1:37:18
